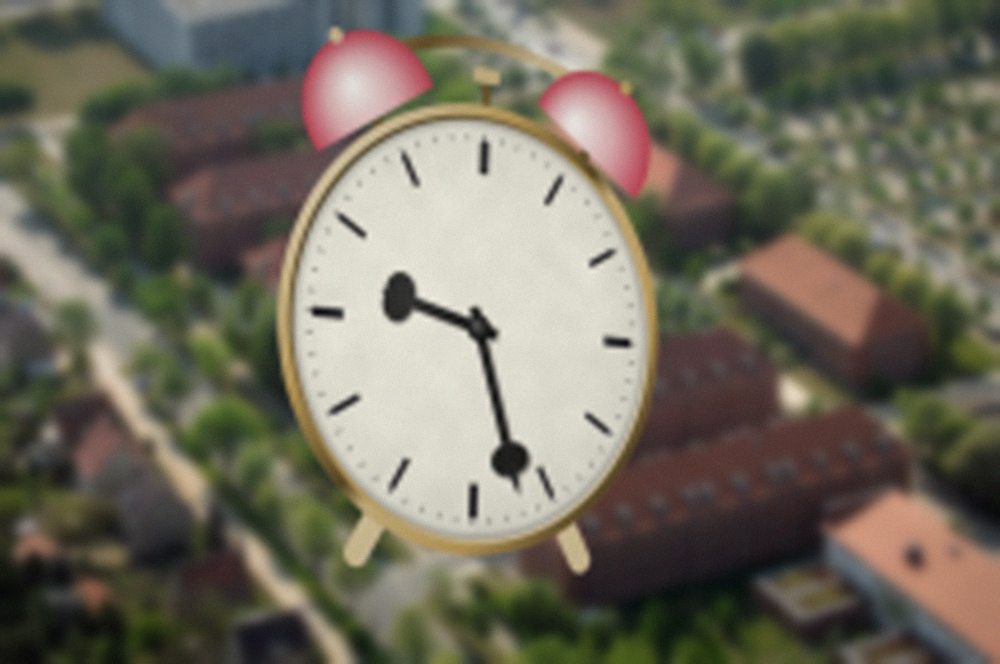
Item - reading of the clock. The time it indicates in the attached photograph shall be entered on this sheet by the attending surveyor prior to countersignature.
9:27
